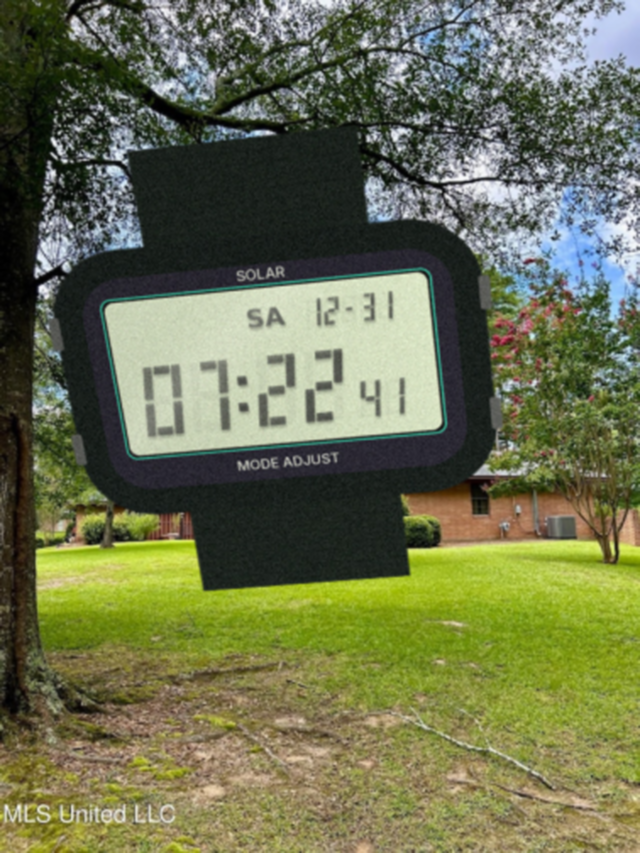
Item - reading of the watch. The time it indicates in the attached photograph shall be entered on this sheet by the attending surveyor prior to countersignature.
7:22:41
